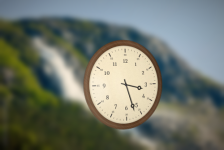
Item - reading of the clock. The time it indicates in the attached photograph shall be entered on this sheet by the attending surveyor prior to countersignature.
3:27
